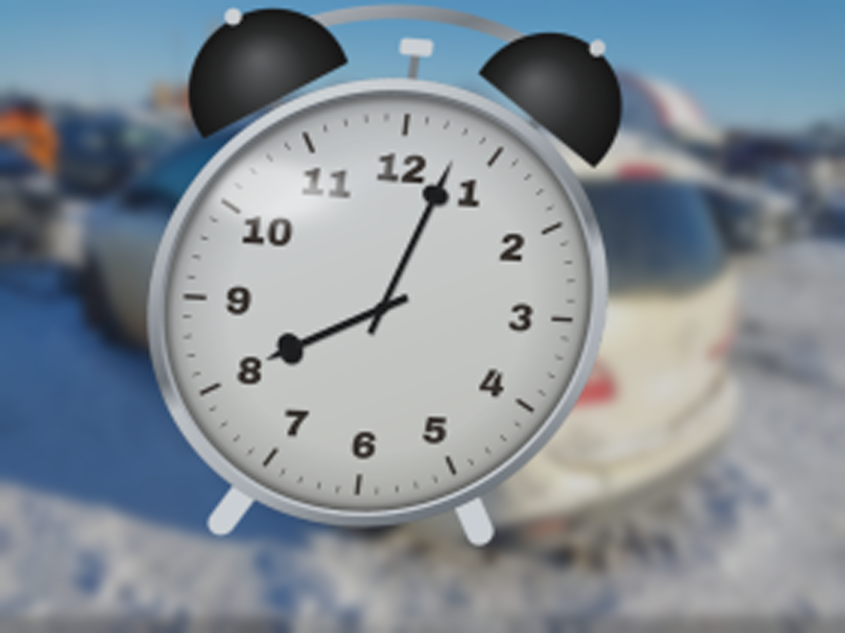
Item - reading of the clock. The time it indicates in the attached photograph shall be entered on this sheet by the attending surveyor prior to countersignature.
8:03
